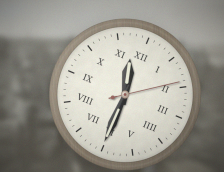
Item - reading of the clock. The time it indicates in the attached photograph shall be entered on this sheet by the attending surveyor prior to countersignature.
11:30:09
